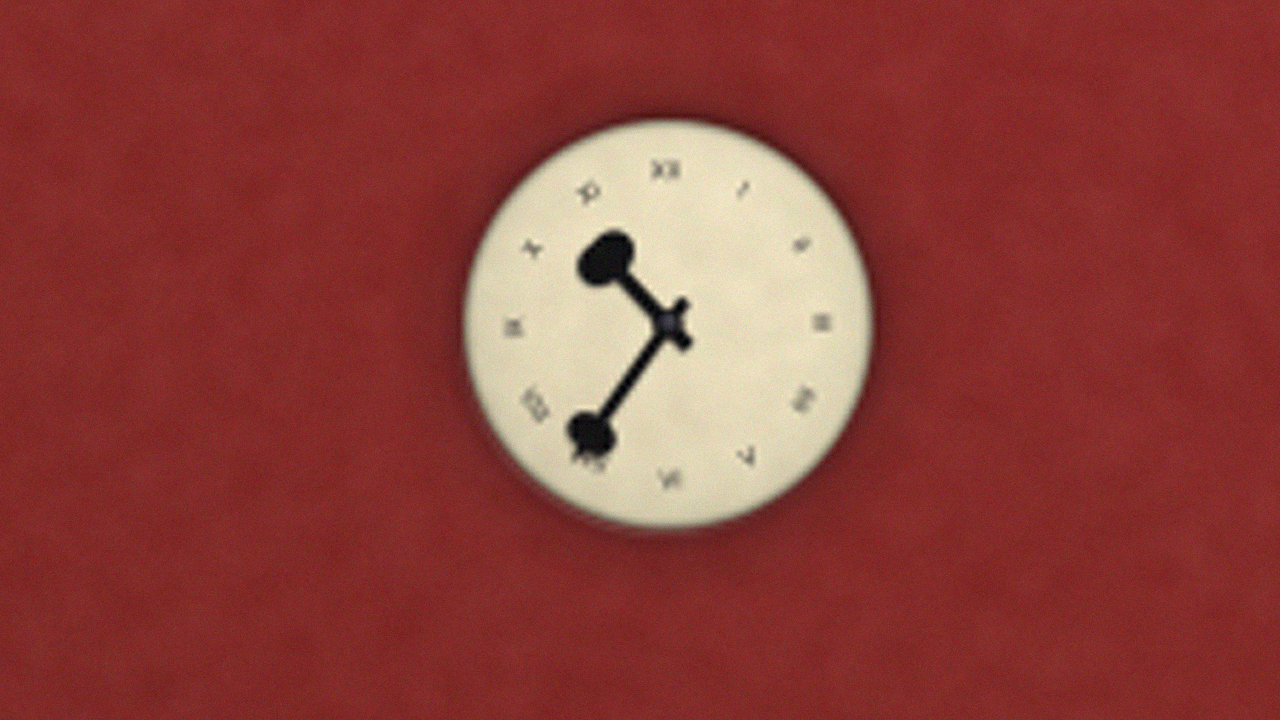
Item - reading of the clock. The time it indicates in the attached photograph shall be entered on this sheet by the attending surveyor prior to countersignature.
10:36
